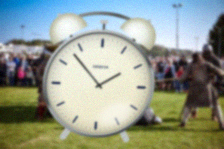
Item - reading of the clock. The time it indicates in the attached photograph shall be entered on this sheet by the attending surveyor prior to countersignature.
1:53
